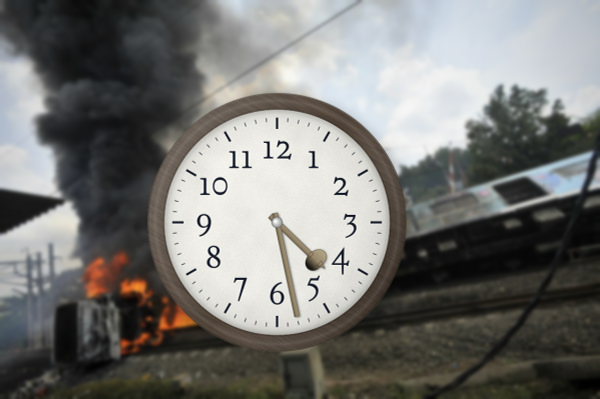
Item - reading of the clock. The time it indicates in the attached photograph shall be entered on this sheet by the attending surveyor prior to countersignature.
4:28
